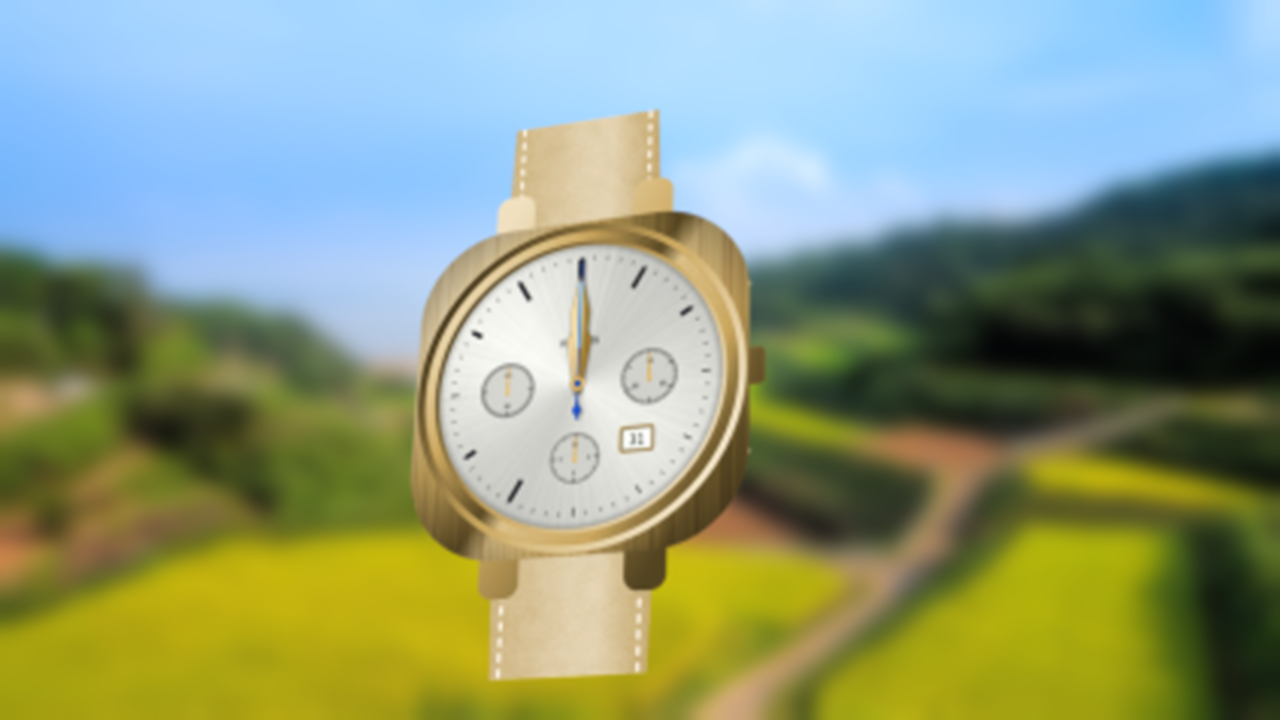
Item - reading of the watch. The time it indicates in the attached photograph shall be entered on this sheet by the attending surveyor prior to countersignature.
12:00
